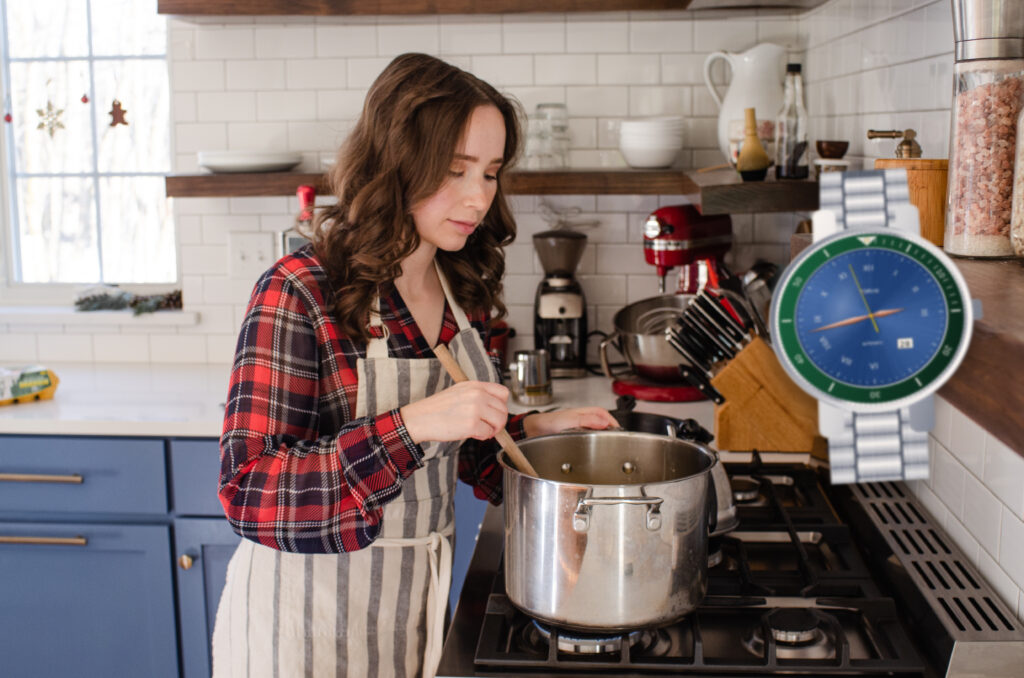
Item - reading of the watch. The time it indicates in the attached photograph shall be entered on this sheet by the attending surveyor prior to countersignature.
2:42:57
